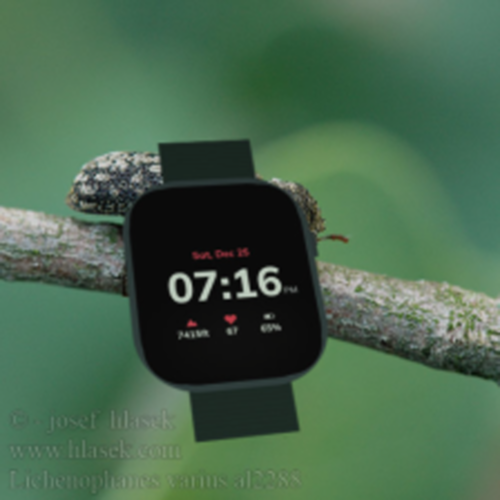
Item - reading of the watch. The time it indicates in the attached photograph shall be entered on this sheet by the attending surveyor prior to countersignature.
7:16
